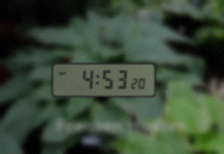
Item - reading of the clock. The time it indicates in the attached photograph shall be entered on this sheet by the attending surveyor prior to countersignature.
4:53:20
